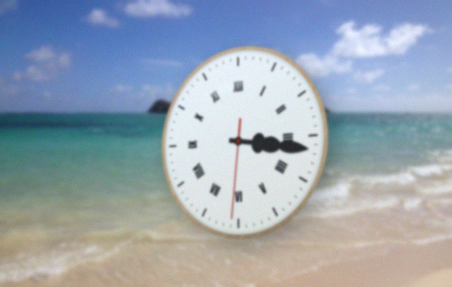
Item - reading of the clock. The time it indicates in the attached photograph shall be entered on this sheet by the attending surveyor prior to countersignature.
3:16:31
